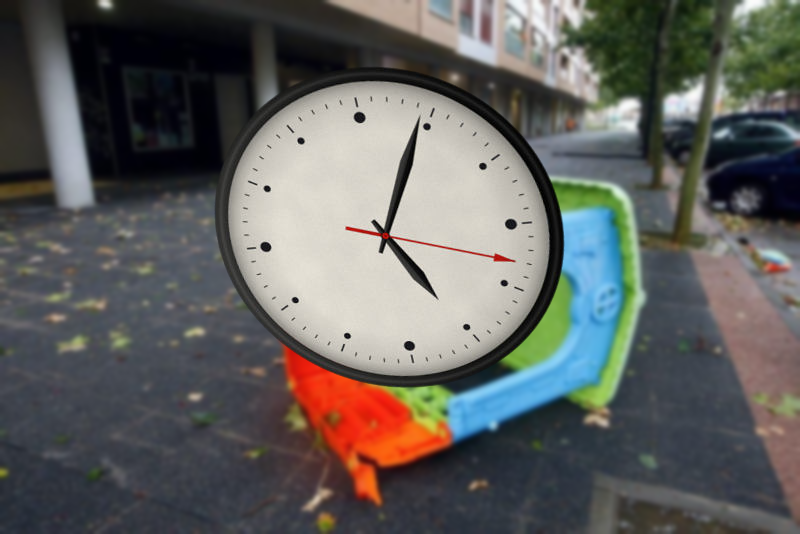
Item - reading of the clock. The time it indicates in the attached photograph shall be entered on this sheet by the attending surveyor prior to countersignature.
5:04:18
